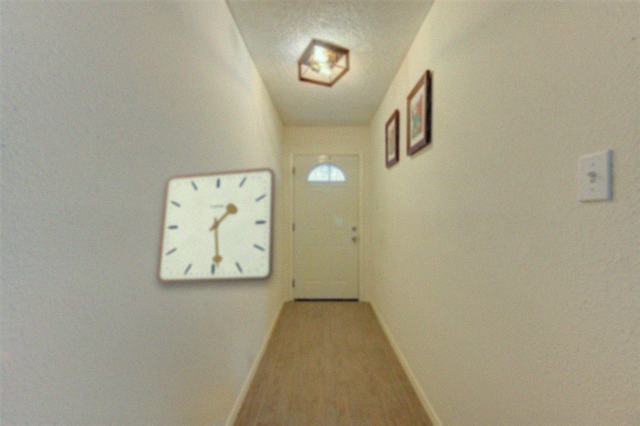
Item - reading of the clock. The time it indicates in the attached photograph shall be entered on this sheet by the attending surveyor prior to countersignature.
1:29
